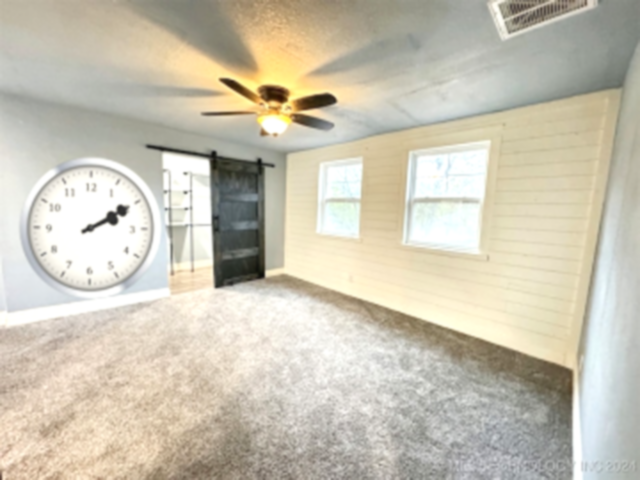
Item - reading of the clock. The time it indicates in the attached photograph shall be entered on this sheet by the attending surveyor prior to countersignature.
2:10
